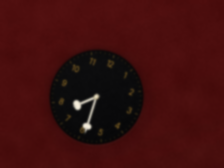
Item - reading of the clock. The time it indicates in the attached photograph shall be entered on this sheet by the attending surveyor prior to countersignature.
7:29
